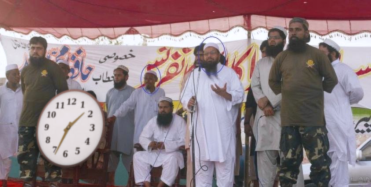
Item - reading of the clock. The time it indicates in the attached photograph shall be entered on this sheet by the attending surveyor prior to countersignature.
1:34
